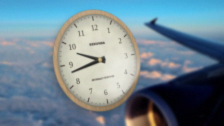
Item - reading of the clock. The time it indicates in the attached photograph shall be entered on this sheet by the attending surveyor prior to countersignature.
9:43
